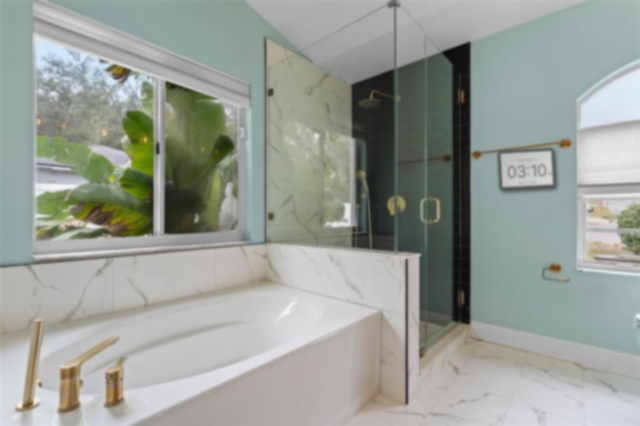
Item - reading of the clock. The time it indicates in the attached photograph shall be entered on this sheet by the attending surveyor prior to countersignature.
3:10
